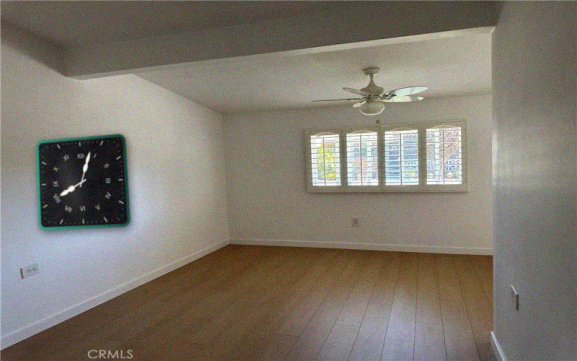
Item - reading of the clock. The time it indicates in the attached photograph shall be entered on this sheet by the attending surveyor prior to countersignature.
8:03
